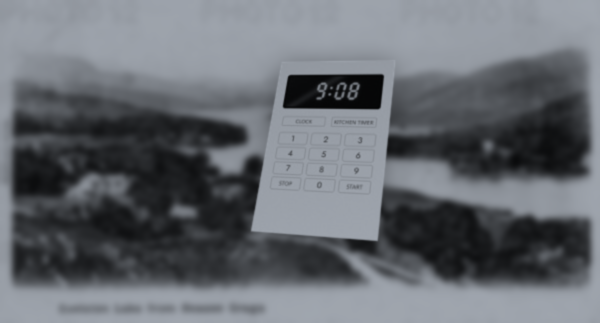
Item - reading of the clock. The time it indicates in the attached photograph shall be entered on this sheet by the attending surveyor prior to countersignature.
9:08
